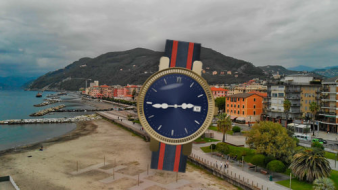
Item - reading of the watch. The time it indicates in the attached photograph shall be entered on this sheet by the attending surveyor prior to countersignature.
2:44
